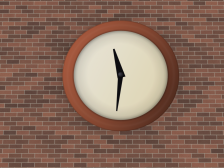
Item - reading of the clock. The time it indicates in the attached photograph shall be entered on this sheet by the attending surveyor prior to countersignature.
11:31
